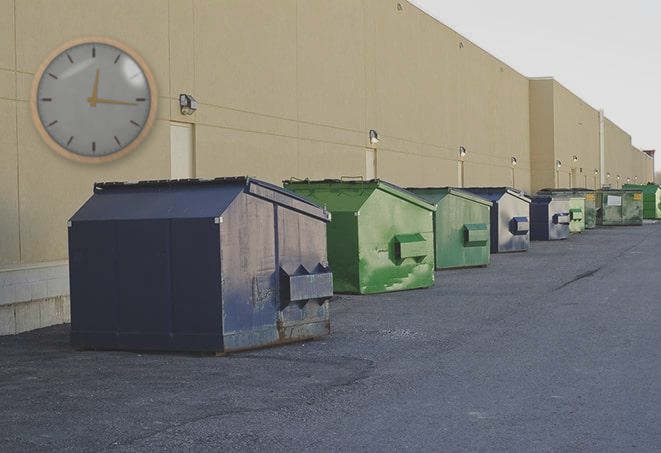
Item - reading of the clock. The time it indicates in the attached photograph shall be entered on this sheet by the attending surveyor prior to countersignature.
12:16
